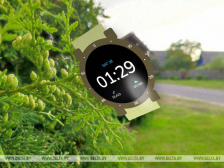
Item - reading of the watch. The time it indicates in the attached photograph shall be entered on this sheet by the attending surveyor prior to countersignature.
1:29
